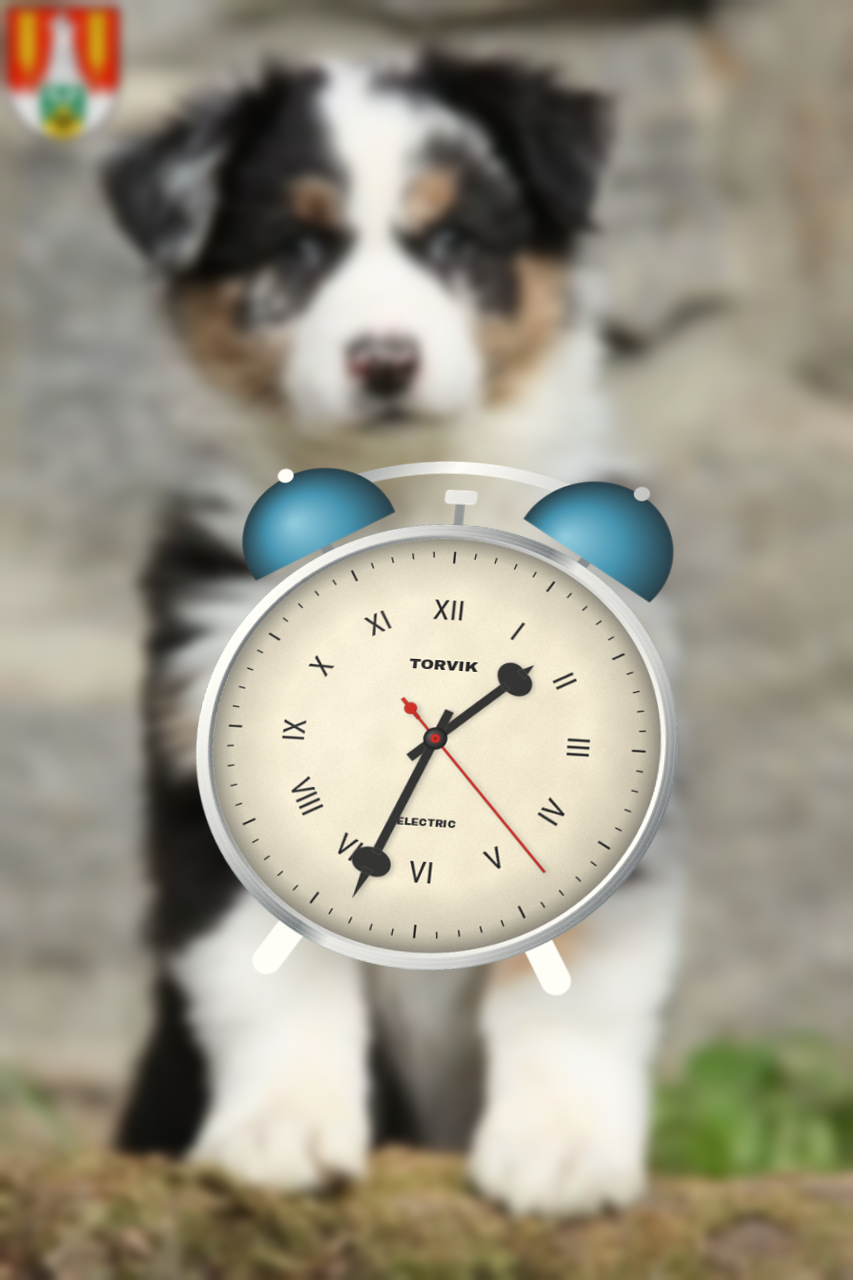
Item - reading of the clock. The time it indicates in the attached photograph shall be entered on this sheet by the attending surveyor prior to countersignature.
1:33:23
